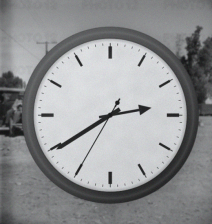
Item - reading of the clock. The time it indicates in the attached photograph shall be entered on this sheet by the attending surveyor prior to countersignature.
2:39:35
